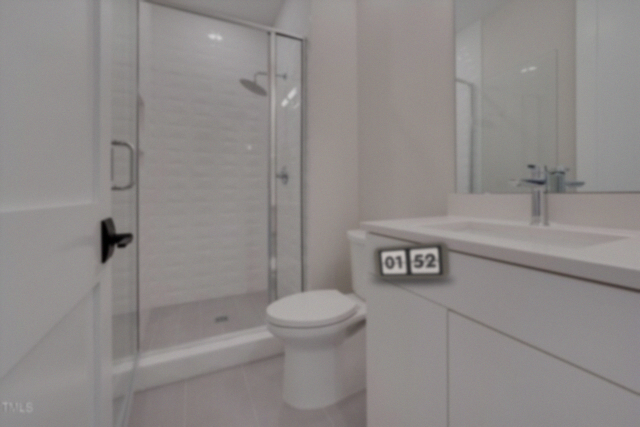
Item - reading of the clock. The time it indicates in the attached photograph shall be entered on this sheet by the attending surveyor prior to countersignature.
1:52
